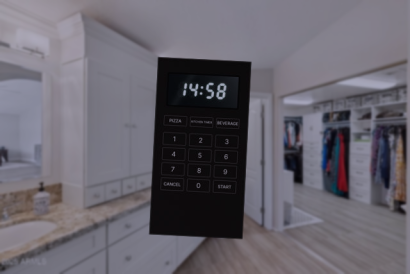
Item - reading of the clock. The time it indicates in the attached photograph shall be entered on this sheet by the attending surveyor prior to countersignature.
14:58
